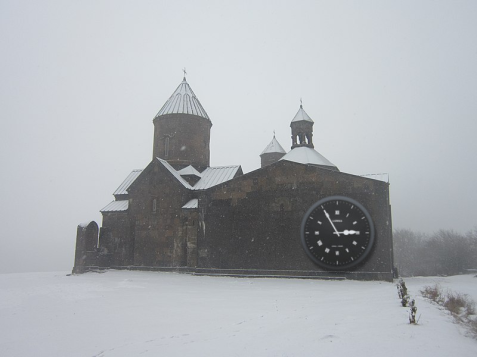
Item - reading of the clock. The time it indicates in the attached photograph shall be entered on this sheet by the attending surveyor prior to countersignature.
2:55
